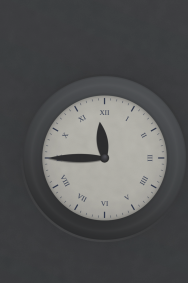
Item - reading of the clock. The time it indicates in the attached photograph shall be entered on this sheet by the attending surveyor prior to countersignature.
11:45
